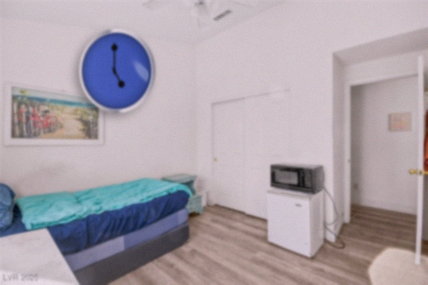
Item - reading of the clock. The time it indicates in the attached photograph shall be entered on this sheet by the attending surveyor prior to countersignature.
5:00
